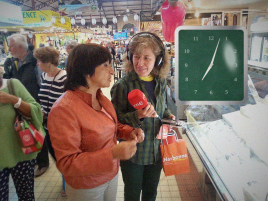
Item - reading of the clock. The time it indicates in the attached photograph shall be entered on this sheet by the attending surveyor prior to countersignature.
7:03
